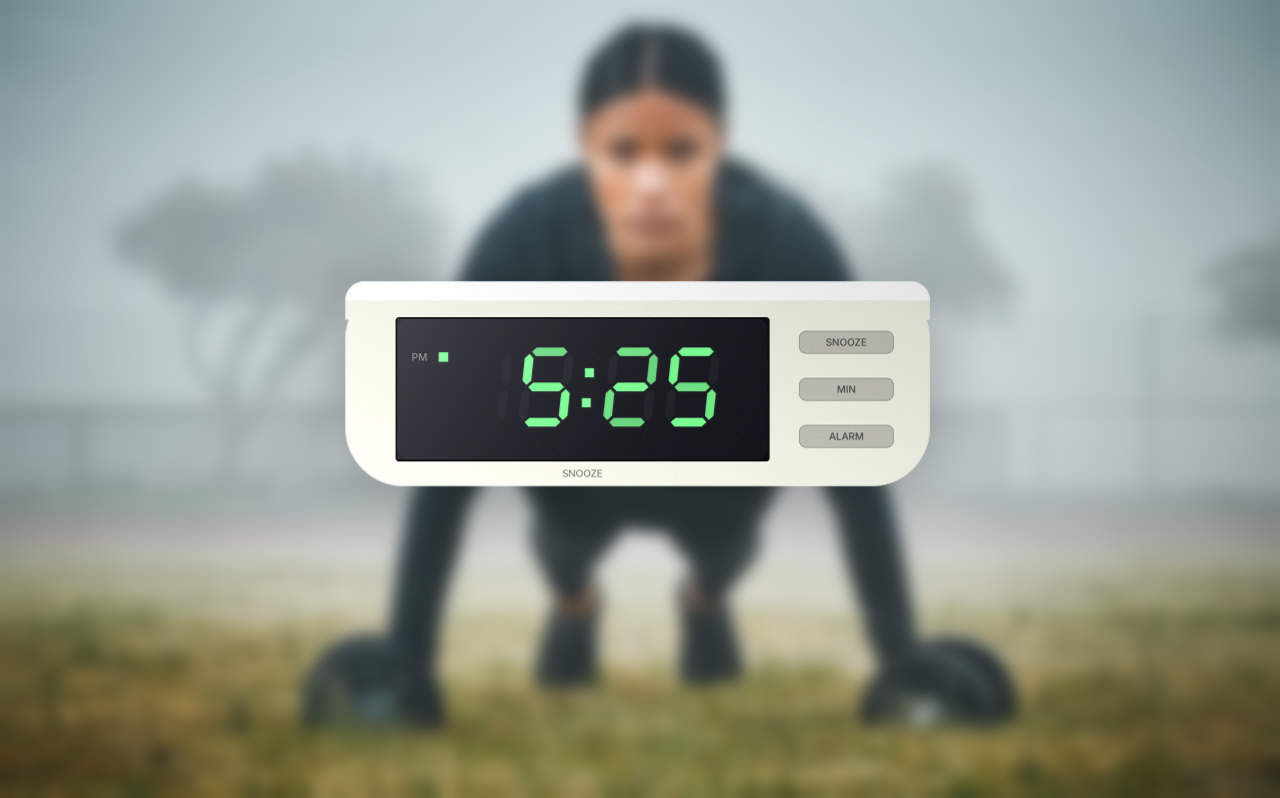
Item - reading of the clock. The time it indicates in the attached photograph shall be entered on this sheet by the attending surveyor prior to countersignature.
5:25
